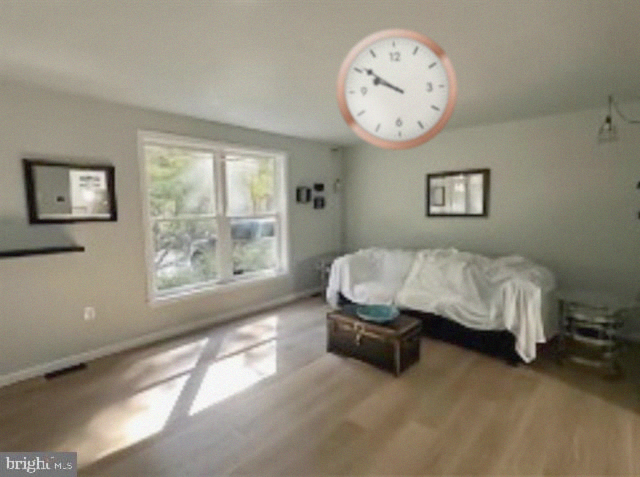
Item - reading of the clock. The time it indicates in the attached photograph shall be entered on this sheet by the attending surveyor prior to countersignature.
9:51
